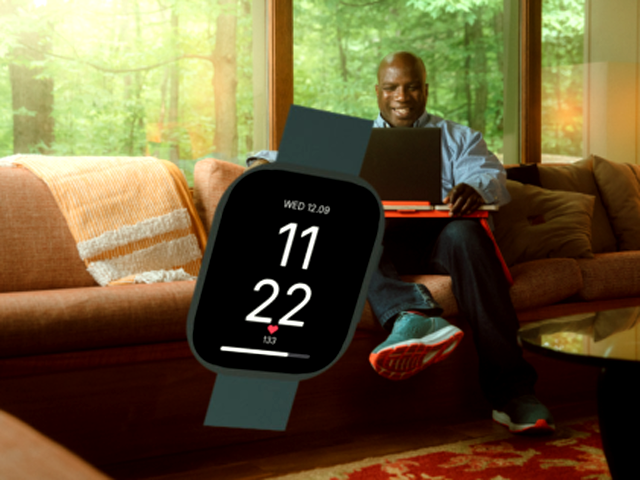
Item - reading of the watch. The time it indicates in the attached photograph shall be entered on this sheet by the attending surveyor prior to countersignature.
11:22
